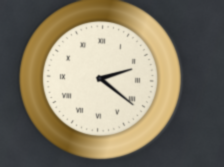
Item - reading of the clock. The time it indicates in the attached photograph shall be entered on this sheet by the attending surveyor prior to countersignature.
2:21
